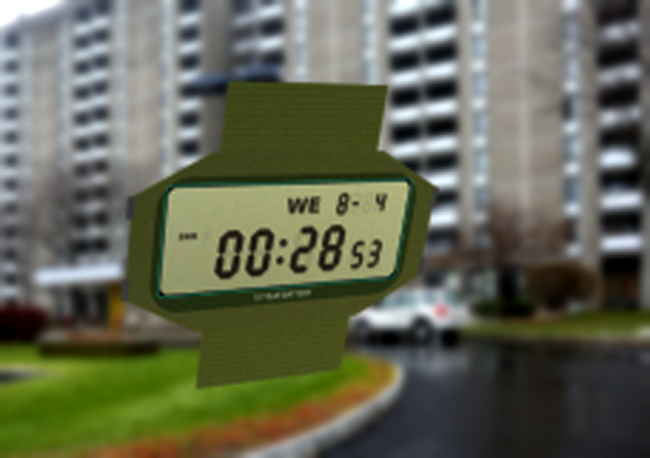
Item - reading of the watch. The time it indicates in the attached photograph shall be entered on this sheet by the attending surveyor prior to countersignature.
0:28:53
